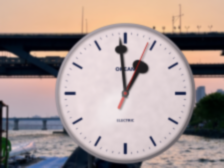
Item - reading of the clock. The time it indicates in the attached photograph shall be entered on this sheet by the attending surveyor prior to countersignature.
12:59:04
